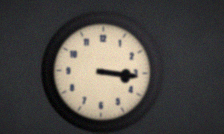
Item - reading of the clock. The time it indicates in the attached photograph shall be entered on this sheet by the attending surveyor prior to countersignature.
3:16
